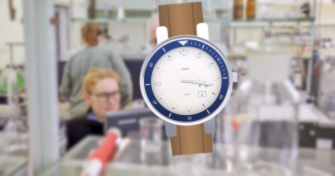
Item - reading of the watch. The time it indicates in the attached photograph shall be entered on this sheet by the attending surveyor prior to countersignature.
3:17
